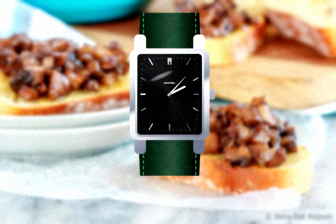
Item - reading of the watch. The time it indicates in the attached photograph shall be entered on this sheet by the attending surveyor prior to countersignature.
2:07
